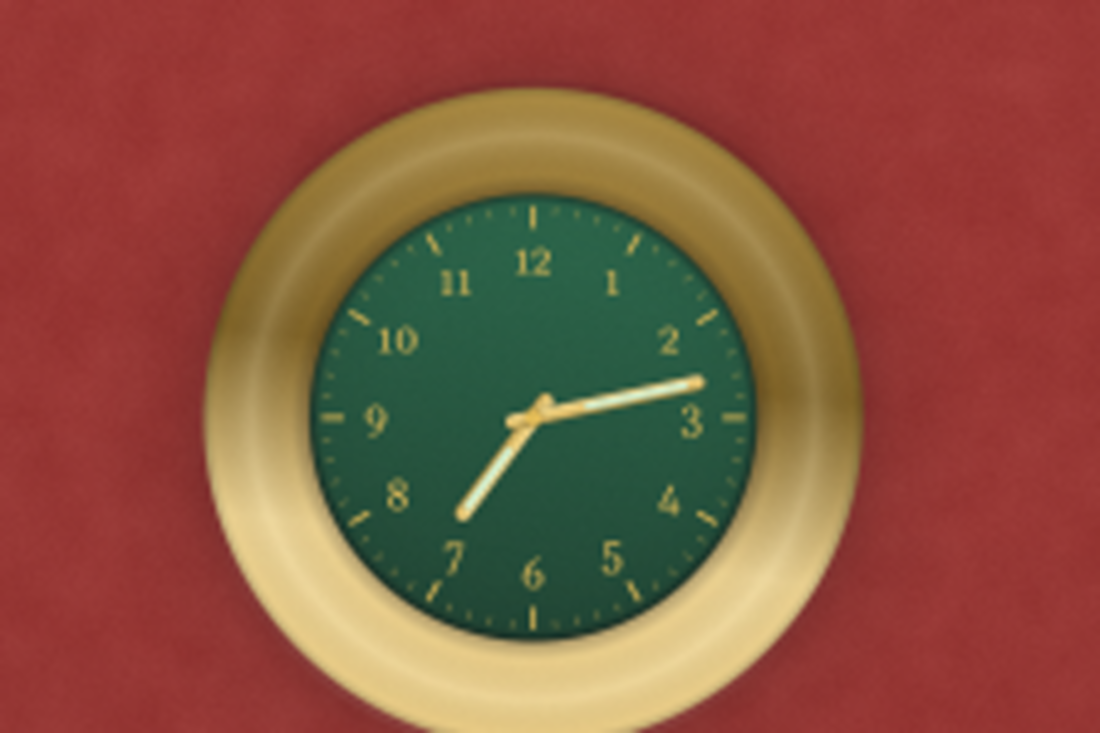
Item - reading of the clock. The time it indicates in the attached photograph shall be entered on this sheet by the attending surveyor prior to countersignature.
7:13
